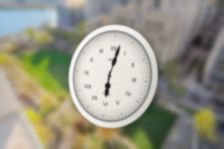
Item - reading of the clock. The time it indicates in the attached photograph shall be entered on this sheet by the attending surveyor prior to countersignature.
6:02
